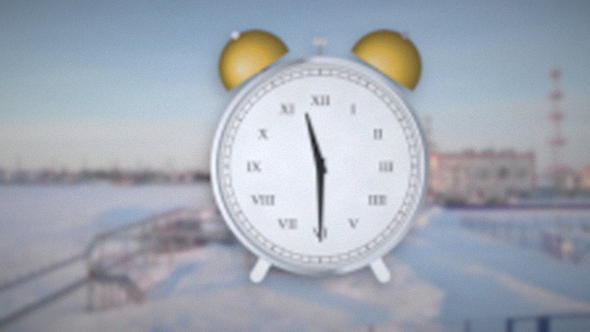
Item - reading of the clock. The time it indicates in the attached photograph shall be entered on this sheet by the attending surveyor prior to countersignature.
11:30
